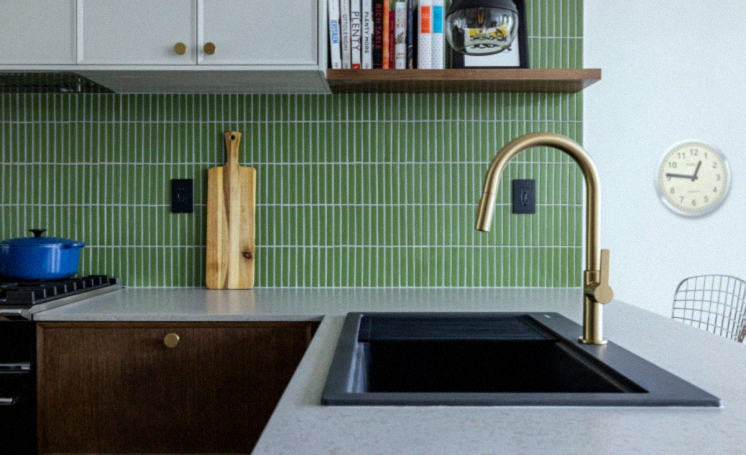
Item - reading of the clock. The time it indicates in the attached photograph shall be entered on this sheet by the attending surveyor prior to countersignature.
12:46
